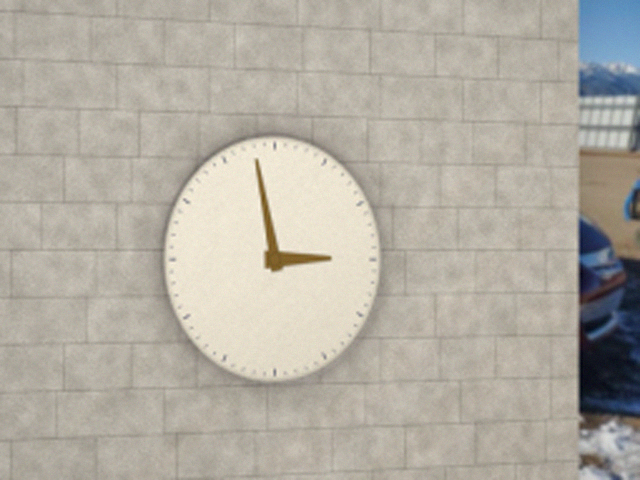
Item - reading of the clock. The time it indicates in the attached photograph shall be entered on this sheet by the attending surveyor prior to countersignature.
2:58
